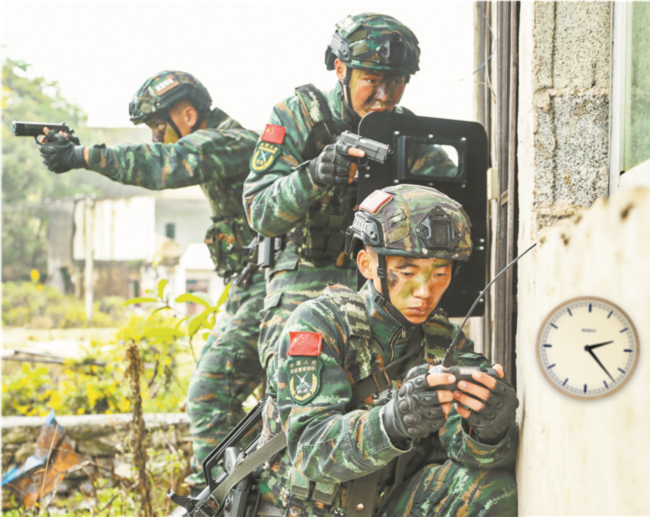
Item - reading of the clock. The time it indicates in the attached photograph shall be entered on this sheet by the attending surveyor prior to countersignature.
2:23
